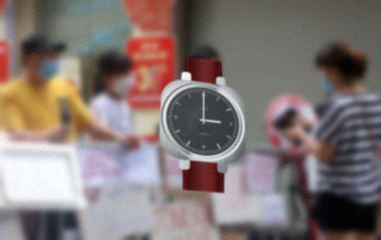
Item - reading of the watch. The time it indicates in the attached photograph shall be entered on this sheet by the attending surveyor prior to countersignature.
3:00
